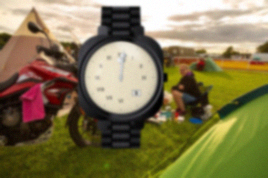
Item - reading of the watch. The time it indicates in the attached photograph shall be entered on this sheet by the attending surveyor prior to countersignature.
12:01
